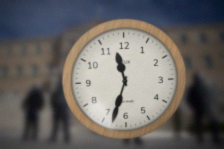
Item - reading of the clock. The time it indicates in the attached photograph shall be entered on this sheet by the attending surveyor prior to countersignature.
11:33
